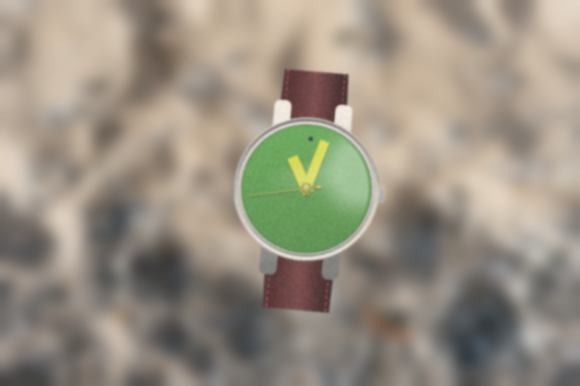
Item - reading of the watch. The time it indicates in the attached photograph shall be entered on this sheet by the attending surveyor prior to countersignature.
11:02:43
